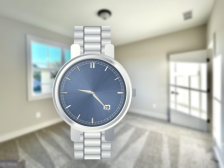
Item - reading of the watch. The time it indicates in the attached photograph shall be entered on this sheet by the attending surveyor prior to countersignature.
9:23
